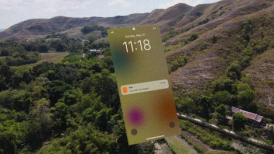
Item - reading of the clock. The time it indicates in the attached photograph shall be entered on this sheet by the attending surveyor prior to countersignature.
11:18
